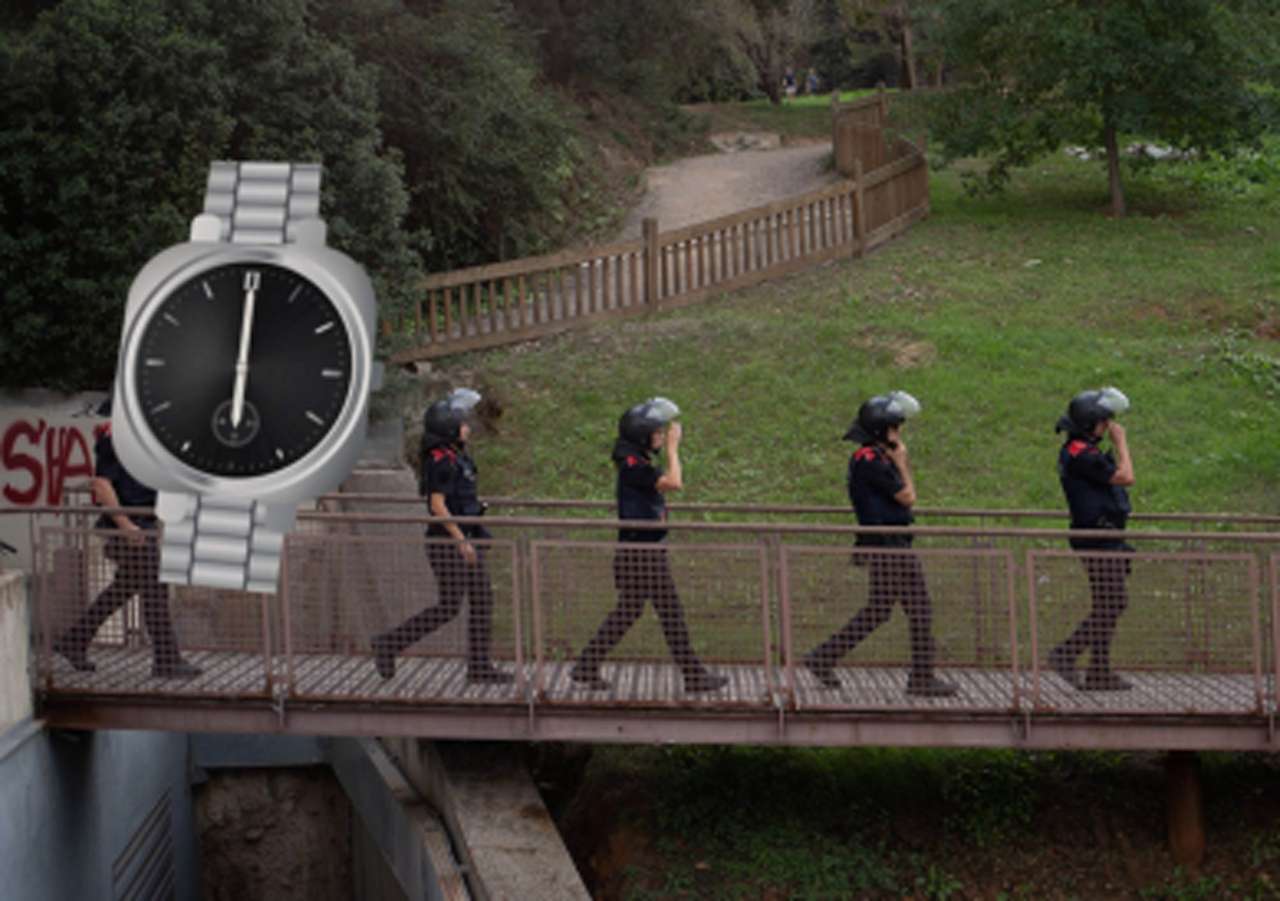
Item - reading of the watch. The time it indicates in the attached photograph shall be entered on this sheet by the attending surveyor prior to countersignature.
6:00
